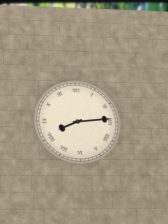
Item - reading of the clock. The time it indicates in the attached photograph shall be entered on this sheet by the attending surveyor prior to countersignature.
8:14
